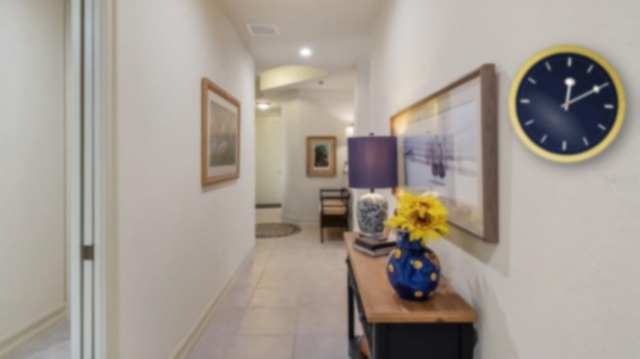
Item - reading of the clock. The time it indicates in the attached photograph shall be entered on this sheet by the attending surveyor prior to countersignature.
12:10
